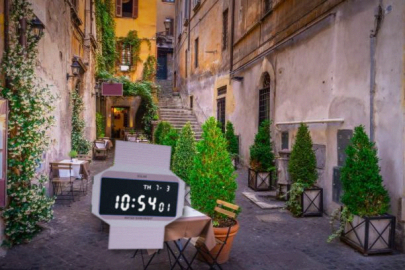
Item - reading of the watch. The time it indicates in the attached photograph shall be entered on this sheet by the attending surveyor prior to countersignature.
10:54:01
